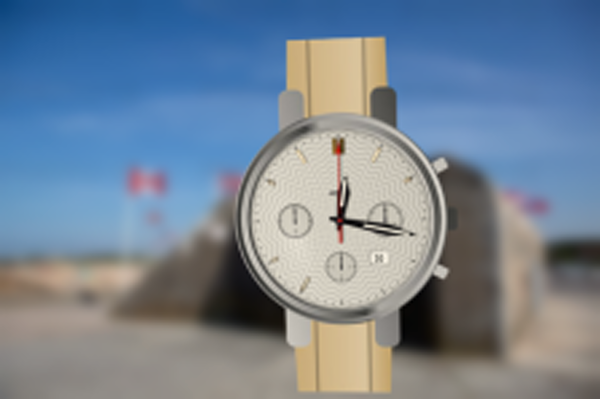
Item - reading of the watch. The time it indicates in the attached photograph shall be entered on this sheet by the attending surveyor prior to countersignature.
12:17
